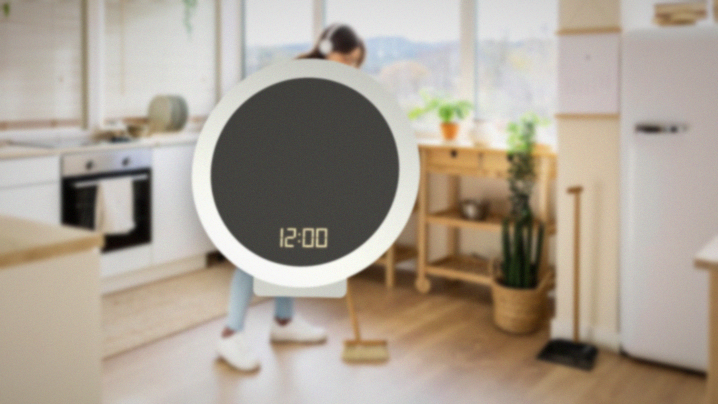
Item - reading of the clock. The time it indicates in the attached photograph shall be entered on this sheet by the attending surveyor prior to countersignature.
12:00
